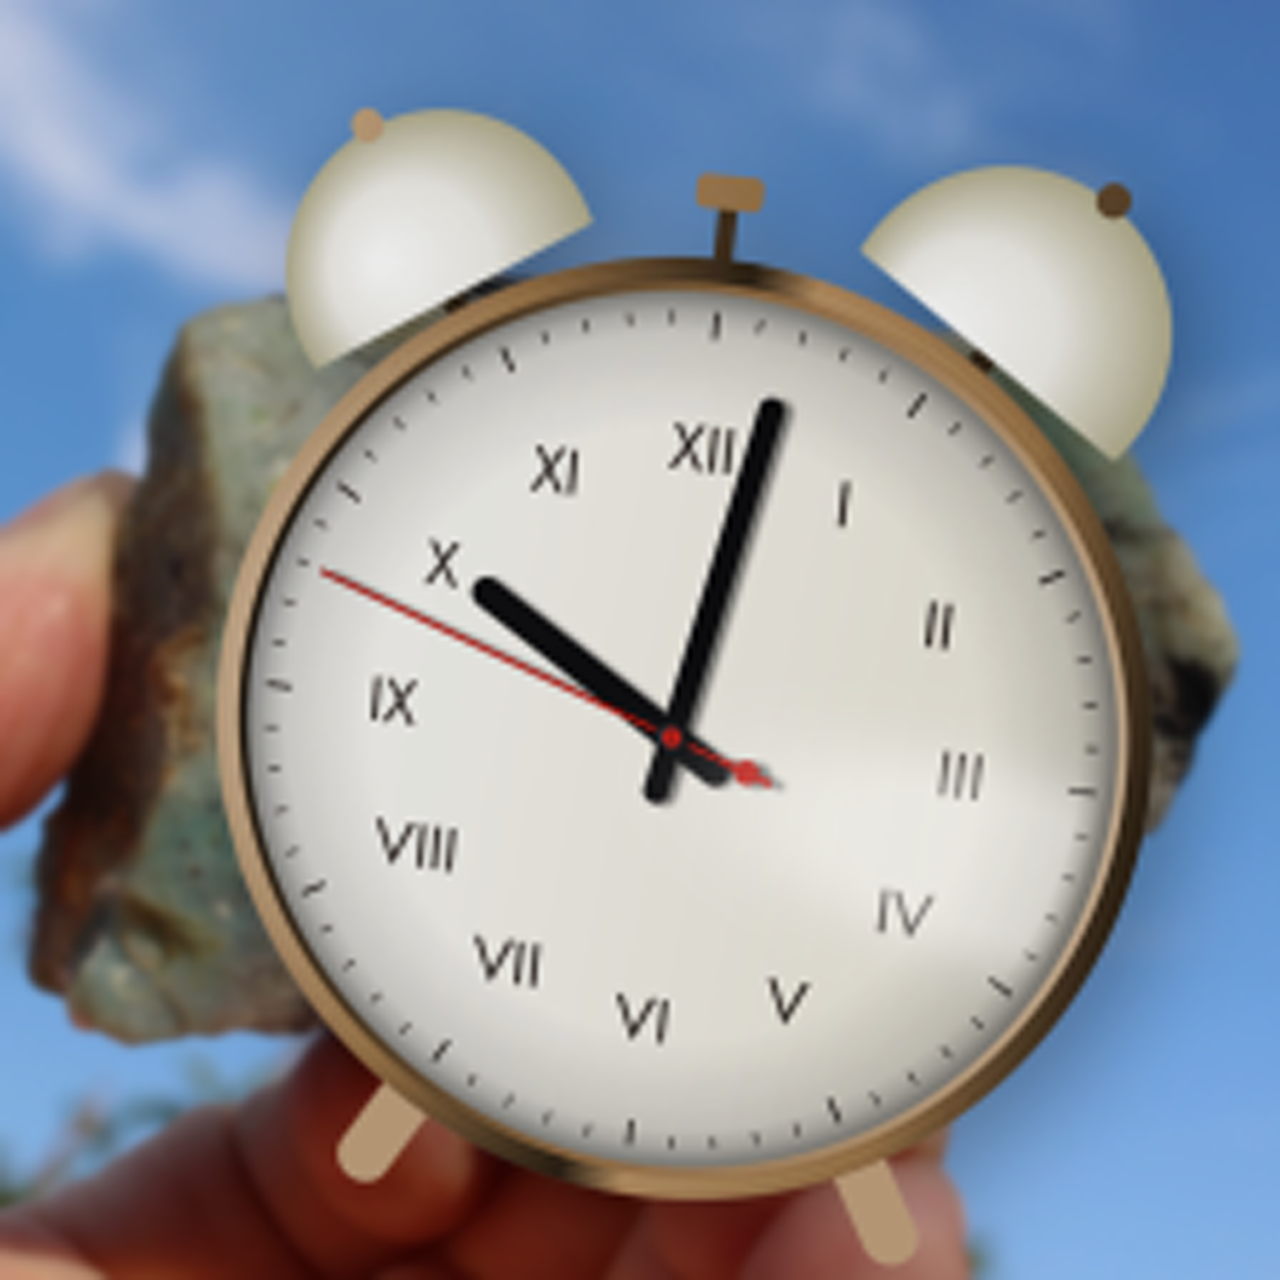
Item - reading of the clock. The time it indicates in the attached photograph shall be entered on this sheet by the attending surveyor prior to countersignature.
10:01:48
